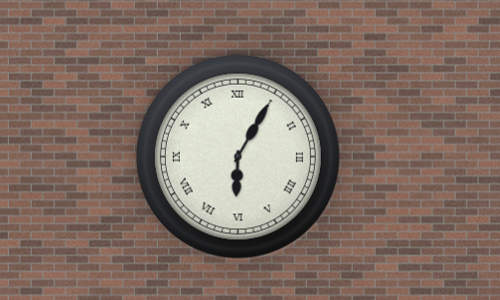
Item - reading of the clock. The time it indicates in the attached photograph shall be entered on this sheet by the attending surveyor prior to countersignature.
6:05
